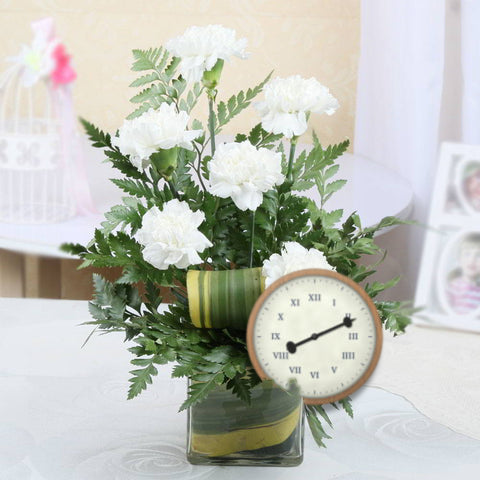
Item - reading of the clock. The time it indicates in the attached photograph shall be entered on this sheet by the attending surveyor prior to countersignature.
8:11
